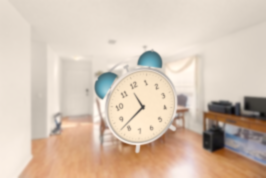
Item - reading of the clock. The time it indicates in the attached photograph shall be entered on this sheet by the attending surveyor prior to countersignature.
11:42
